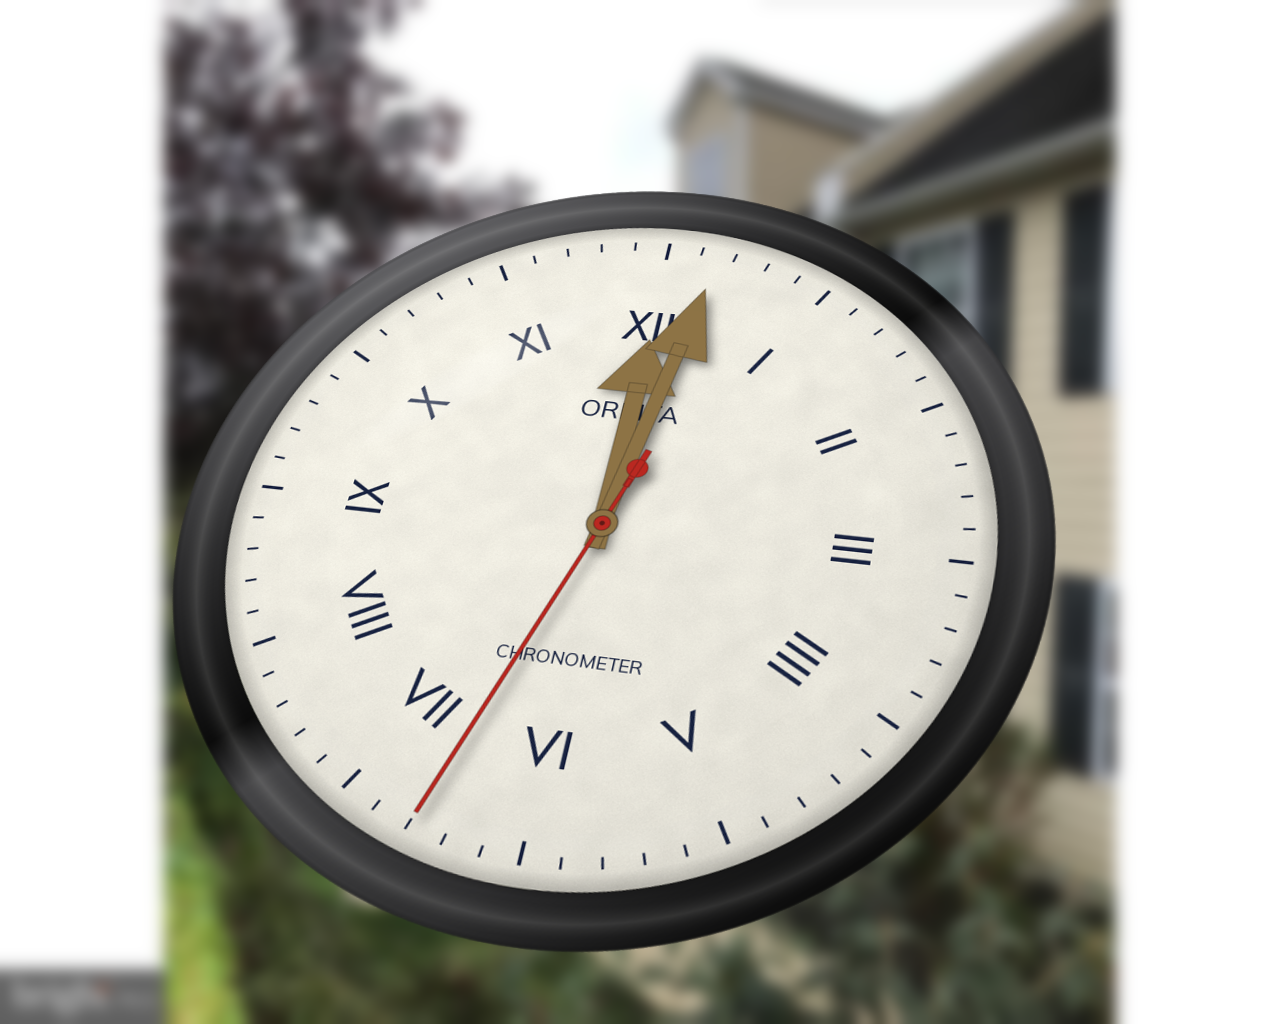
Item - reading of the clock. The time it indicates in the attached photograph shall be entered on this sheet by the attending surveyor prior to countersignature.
12:01:33
